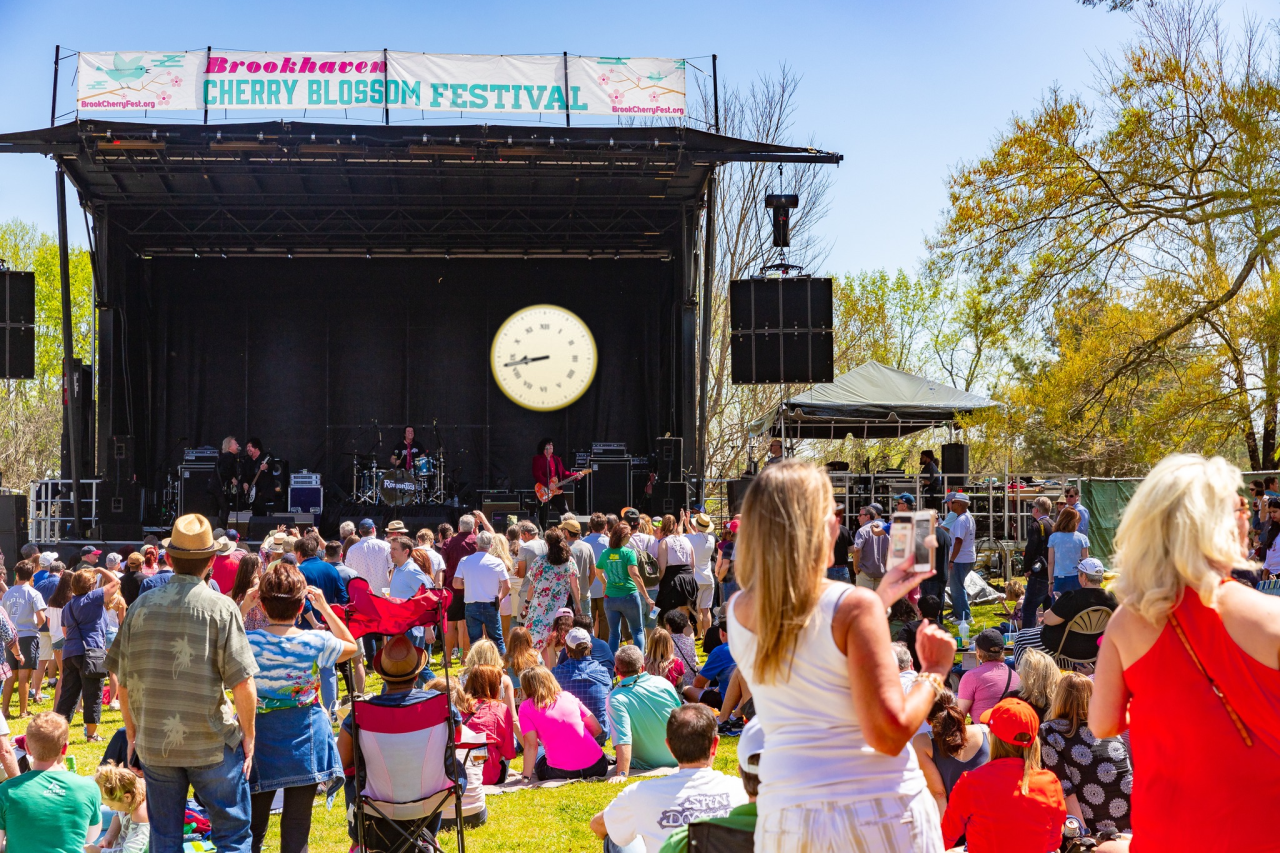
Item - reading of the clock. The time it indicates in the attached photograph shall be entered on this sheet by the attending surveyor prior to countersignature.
8:43
